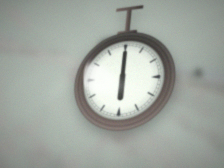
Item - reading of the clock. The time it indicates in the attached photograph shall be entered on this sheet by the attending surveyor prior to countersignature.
6:00
